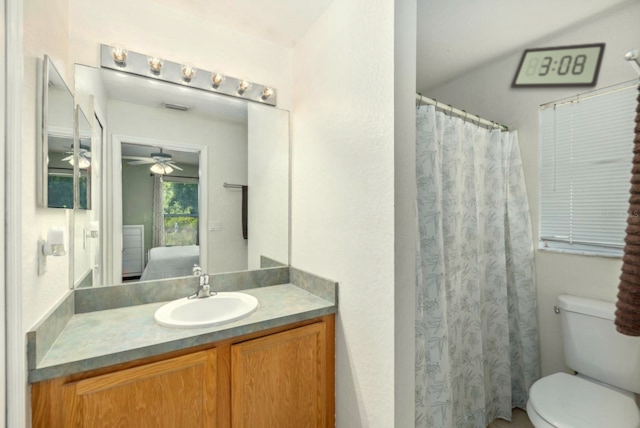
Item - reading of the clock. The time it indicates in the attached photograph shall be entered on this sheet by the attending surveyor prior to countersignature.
3:08
